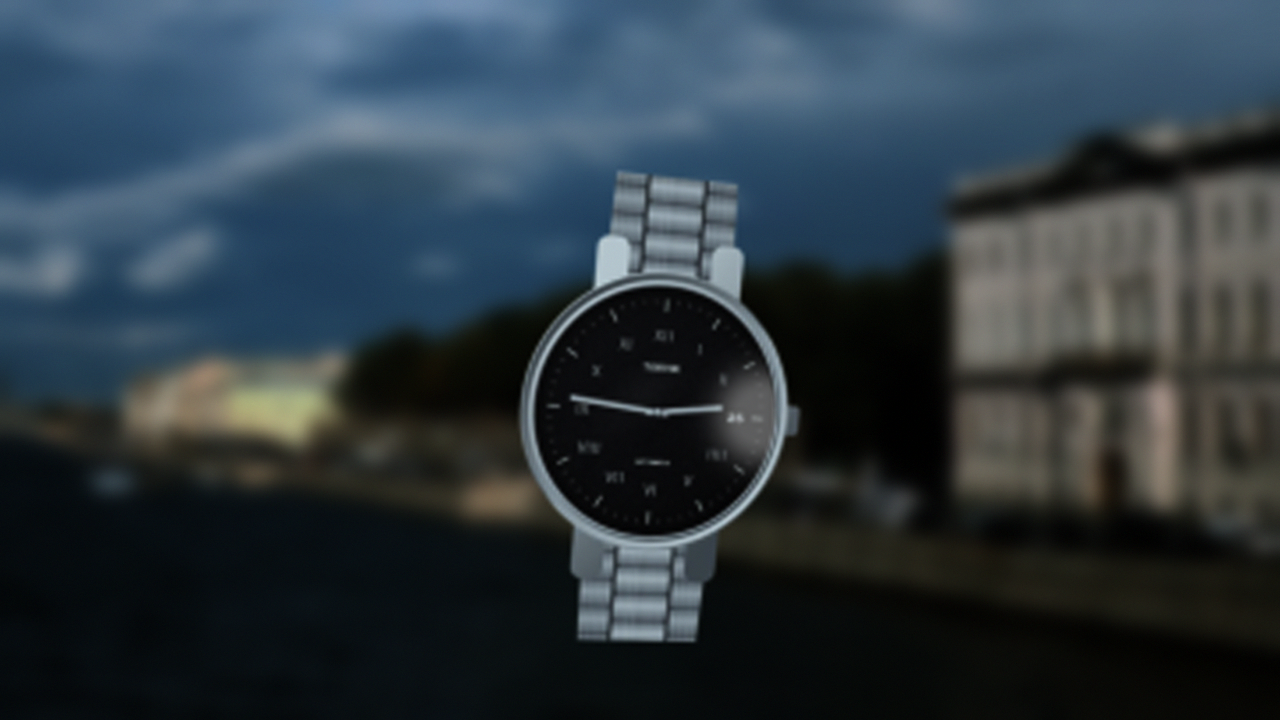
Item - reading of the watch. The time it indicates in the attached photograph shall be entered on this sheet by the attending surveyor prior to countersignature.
2:46
